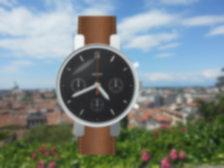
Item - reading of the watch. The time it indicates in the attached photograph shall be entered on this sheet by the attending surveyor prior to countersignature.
4:41
